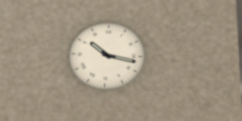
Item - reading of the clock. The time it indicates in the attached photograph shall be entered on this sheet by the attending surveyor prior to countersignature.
10:17
